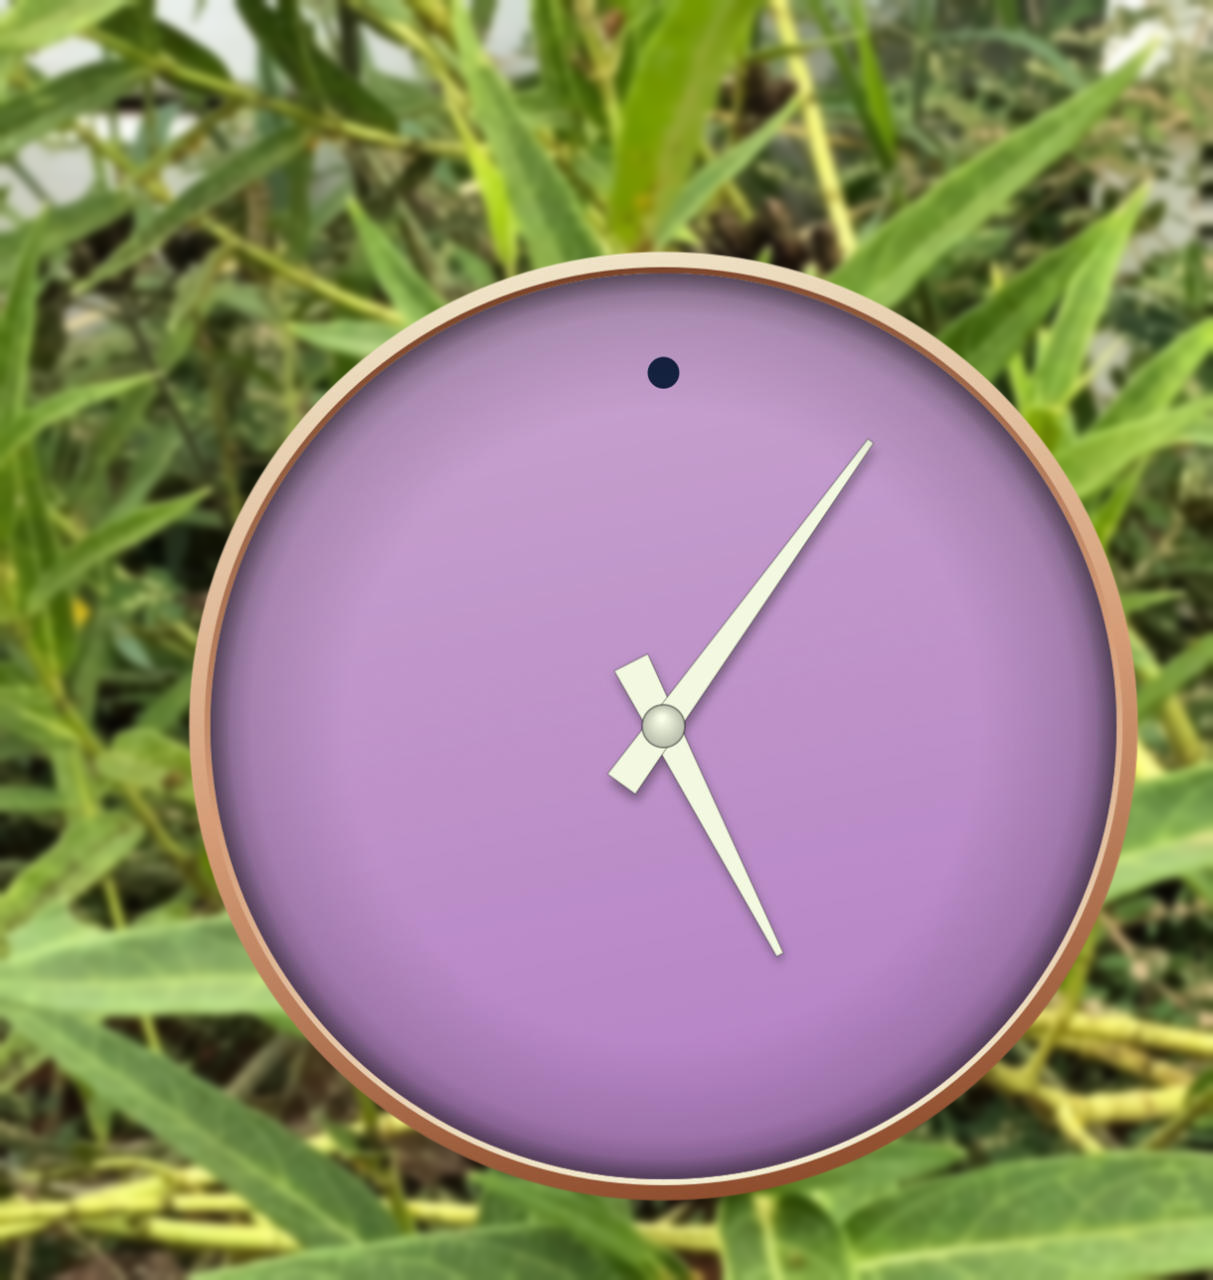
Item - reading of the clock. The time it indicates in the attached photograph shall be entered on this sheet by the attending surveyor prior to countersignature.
5:06
